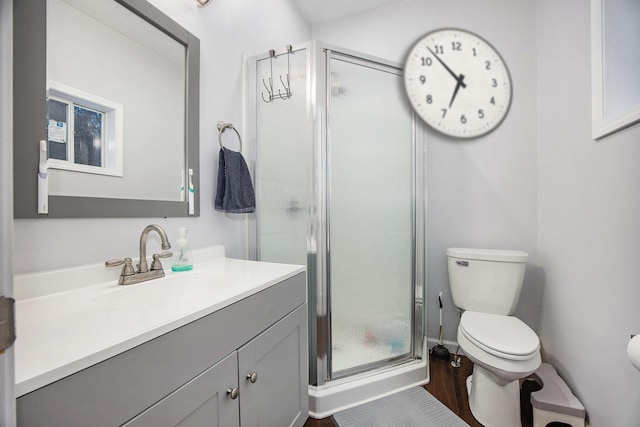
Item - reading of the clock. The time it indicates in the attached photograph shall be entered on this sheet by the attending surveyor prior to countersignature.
6:53
